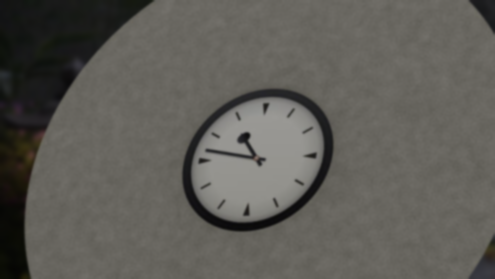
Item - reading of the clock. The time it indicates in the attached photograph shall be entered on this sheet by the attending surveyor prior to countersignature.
10:47
